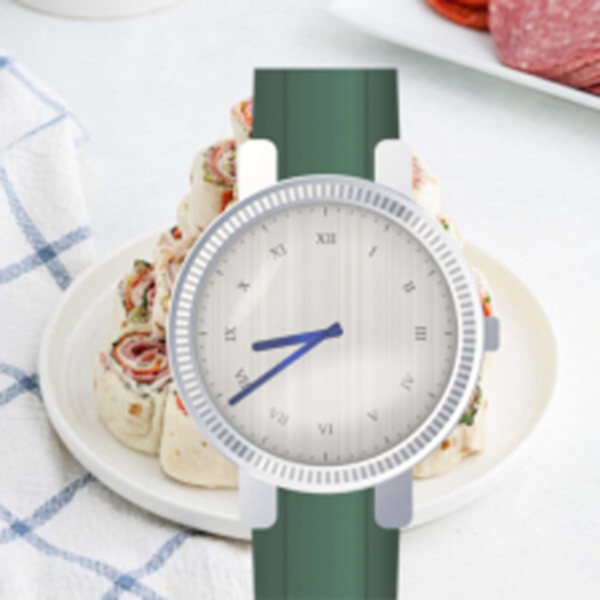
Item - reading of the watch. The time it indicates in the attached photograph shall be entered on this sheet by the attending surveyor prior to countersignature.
8:39
